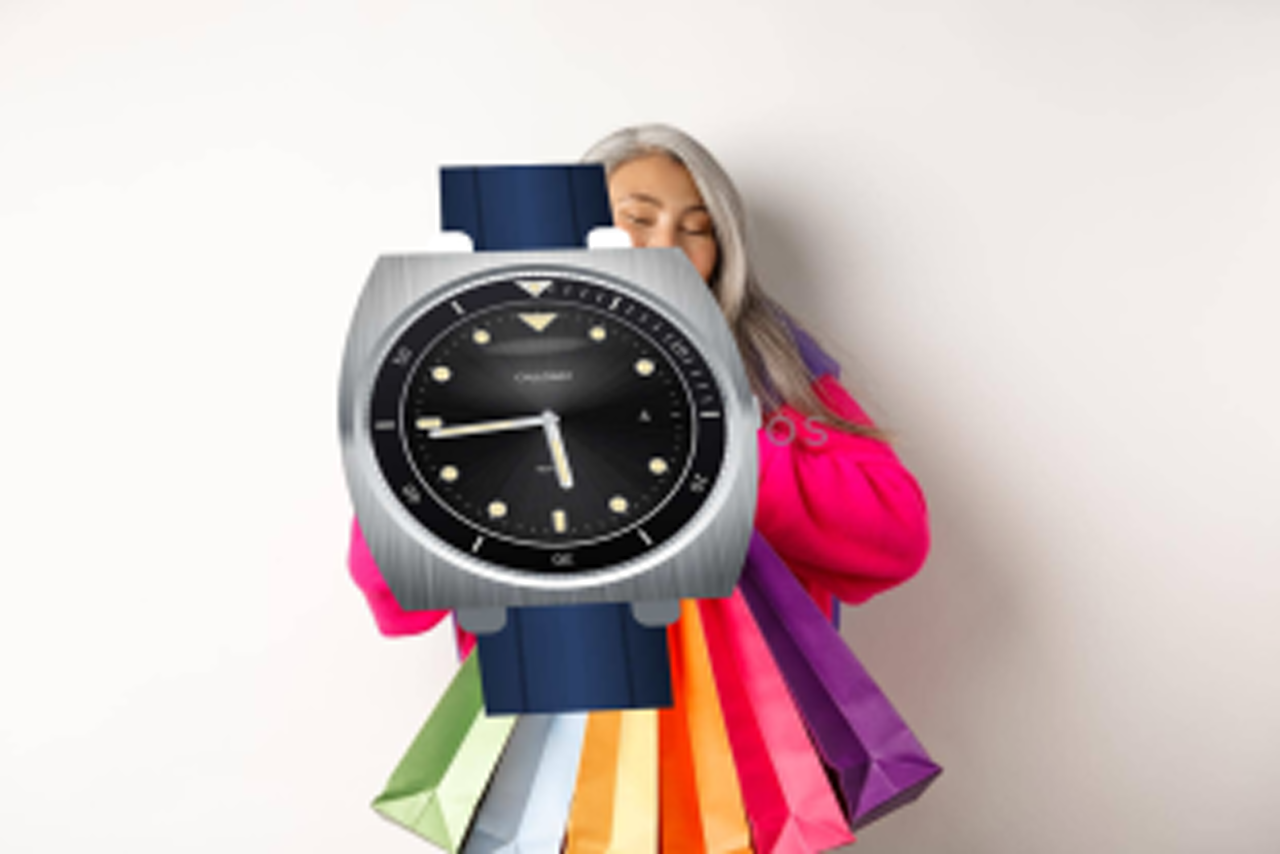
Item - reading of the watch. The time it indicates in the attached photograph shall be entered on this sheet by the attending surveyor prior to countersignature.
5:44
